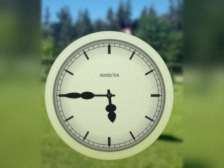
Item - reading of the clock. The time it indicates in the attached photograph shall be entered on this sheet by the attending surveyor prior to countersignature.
5:45
